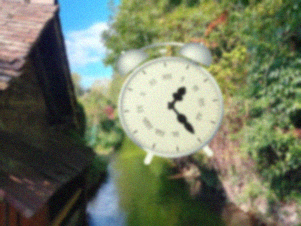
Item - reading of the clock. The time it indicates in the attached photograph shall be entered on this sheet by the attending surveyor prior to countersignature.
1:25
